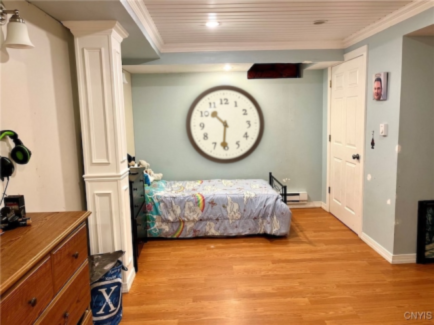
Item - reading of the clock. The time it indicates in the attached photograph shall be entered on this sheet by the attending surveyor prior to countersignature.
10:31
